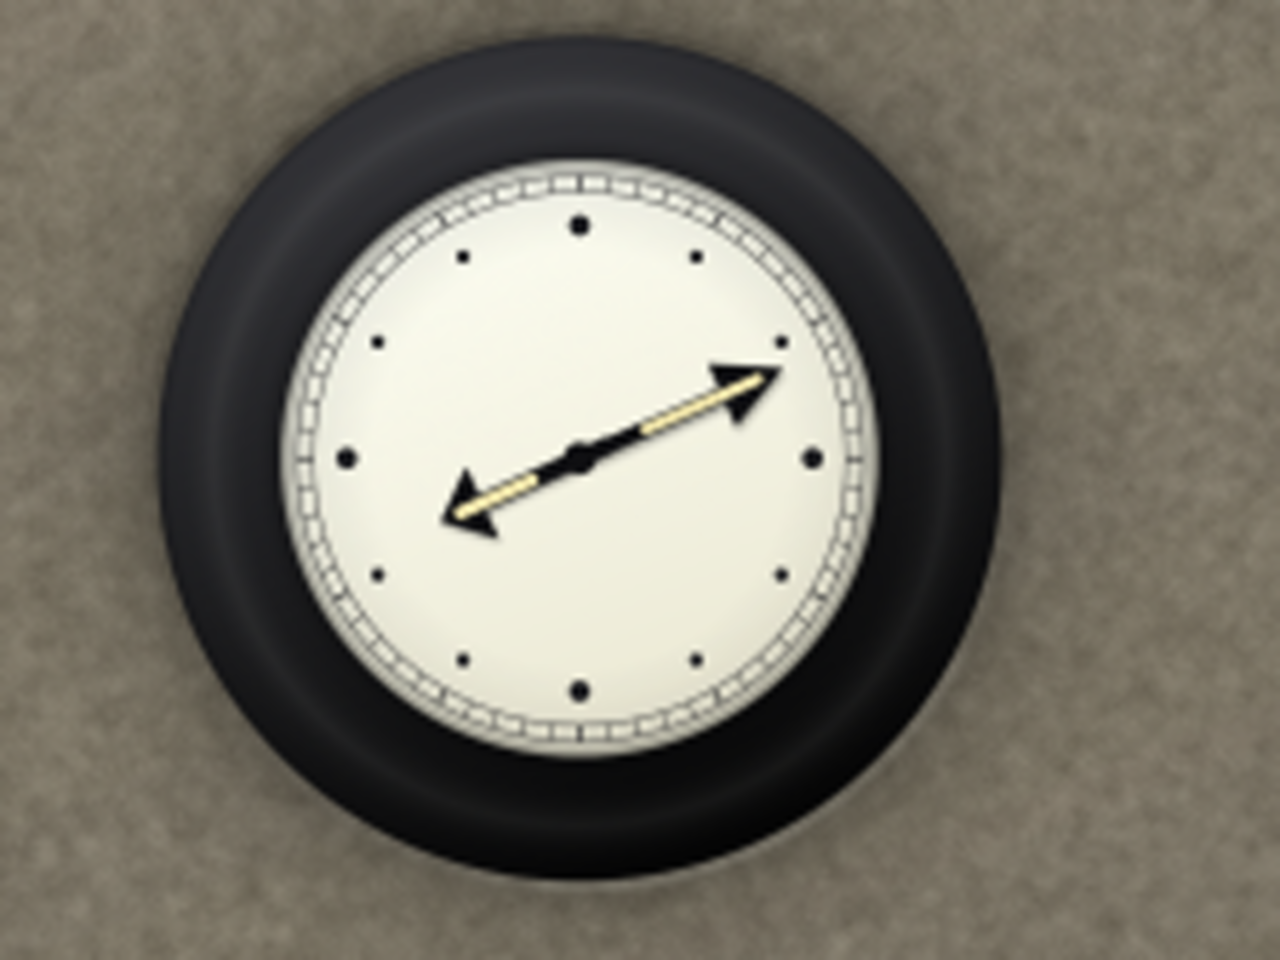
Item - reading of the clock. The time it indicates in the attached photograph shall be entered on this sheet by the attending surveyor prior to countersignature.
8:11
